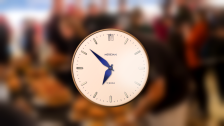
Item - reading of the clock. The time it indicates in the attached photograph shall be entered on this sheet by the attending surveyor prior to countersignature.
6:52
